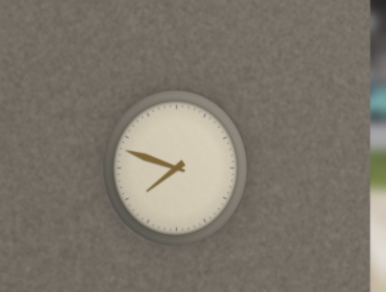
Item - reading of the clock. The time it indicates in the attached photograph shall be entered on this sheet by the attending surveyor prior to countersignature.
7:48
